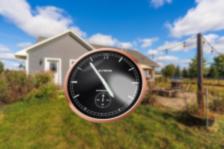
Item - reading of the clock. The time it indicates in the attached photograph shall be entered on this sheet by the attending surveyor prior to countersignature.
4:54
